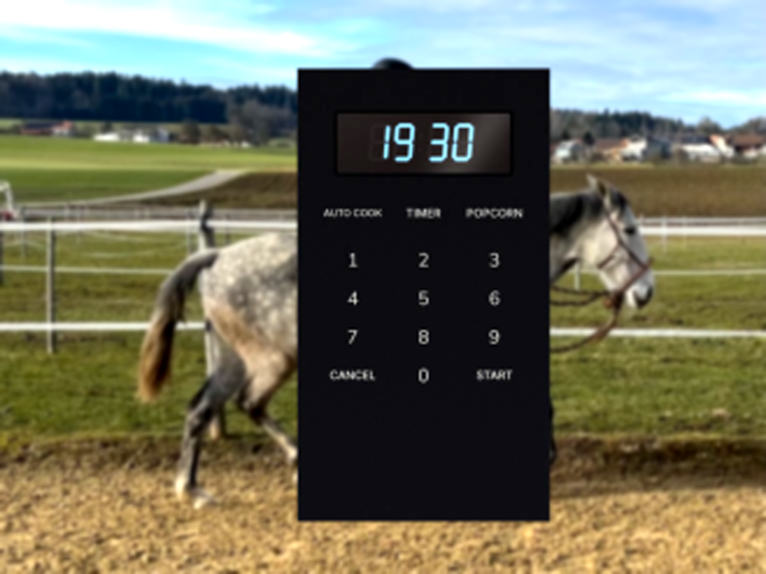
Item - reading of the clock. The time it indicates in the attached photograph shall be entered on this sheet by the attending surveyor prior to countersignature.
19:30
